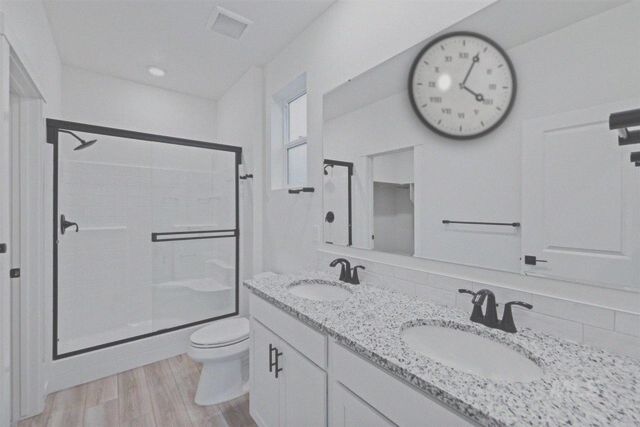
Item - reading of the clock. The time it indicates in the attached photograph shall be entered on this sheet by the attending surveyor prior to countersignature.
4:04
